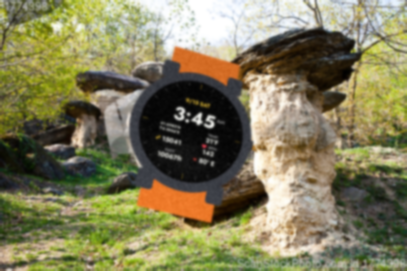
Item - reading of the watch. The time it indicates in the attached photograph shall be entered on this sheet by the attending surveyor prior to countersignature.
3:45
